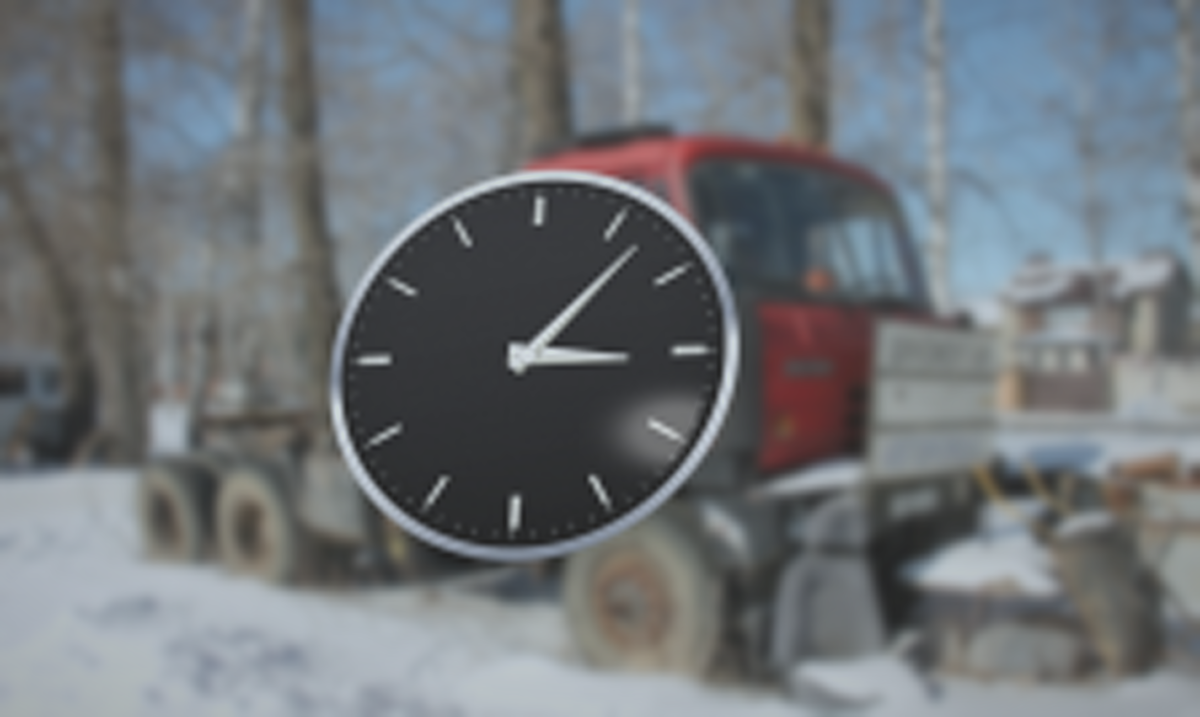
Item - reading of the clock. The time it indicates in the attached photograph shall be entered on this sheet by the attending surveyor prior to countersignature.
3:07
